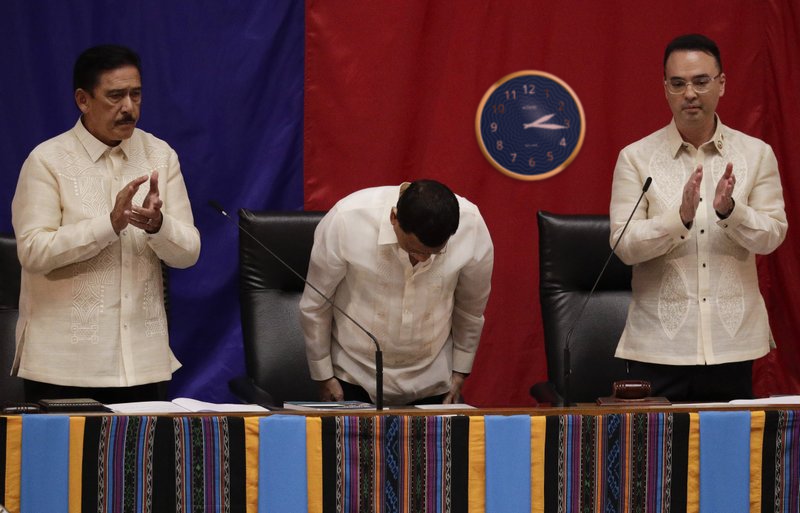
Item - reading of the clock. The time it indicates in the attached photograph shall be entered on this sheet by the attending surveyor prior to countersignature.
2:16
